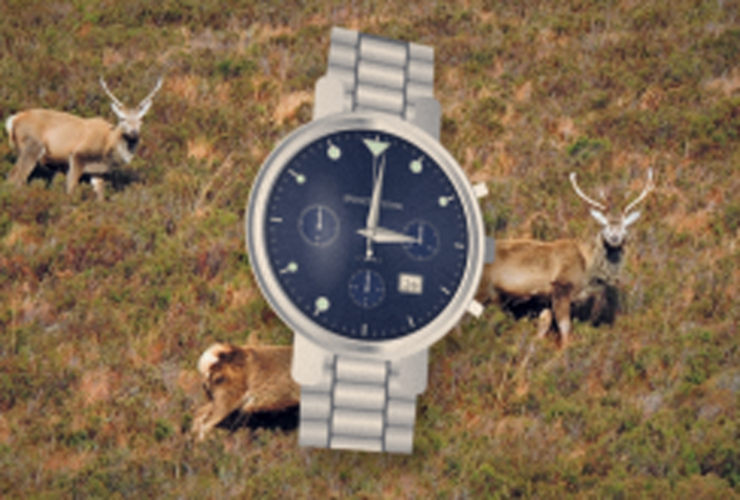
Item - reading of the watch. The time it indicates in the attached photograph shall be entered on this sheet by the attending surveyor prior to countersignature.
3:01
